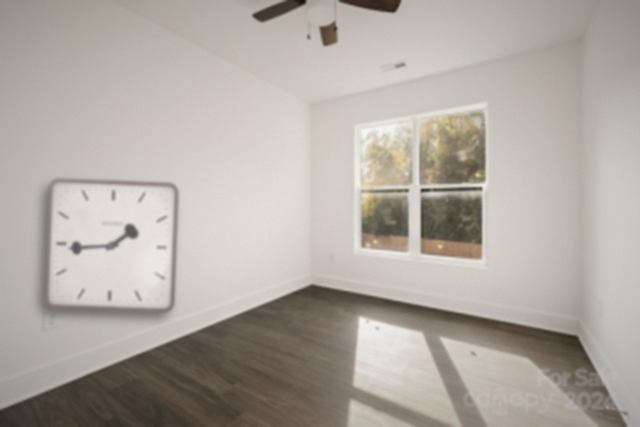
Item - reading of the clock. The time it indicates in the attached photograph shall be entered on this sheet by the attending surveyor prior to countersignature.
1:44
